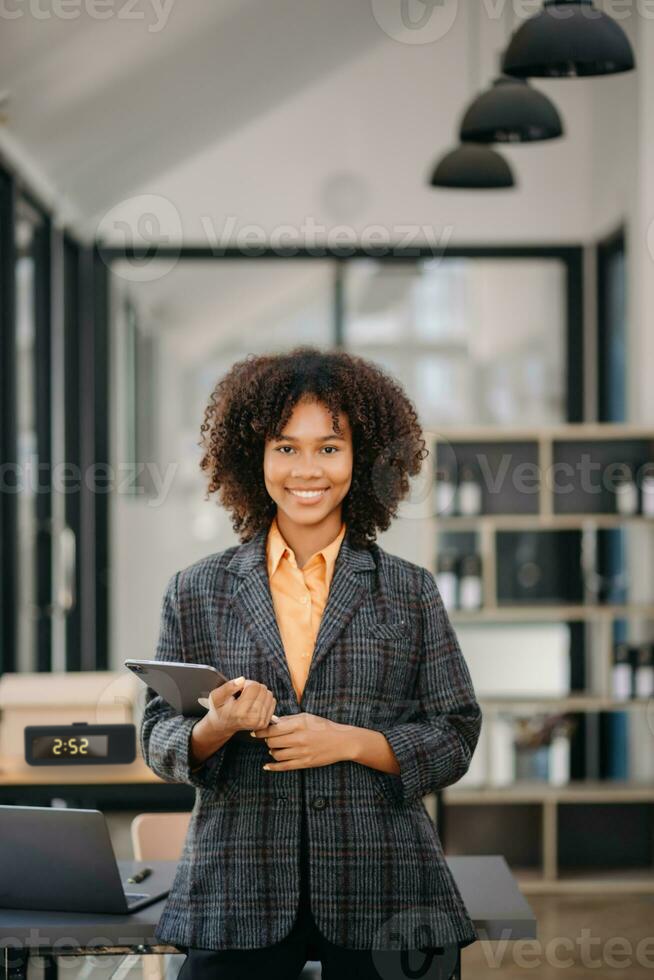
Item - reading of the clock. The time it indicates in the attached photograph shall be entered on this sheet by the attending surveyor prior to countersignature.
2:52
